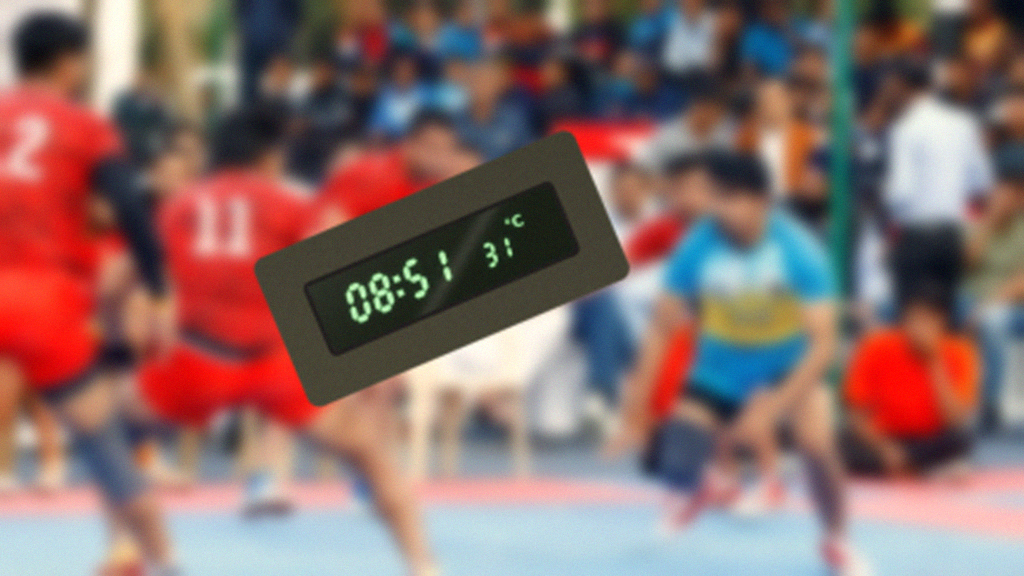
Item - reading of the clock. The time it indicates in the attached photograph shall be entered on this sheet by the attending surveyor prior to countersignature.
8:51
